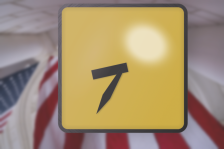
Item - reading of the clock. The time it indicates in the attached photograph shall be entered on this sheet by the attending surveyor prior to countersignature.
8:35
